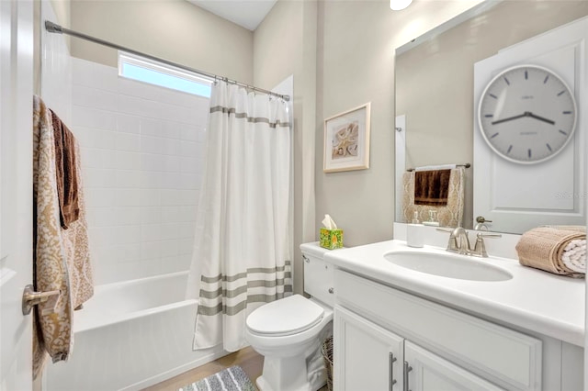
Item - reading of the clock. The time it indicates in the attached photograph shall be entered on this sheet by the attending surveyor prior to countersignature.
3:43
